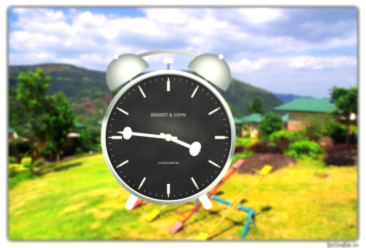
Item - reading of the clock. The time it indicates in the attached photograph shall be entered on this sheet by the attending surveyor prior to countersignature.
3:46
